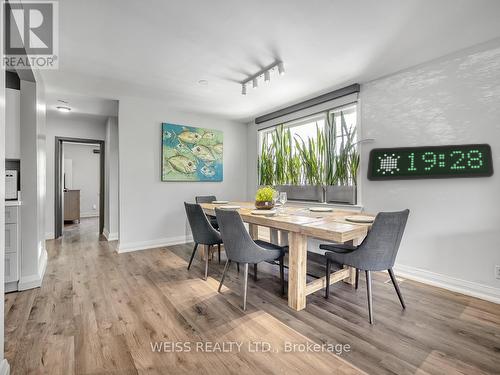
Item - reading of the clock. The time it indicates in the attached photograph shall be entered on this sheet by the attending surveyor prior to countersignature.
19:28
